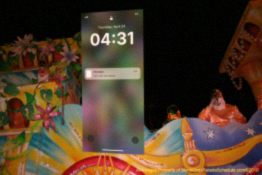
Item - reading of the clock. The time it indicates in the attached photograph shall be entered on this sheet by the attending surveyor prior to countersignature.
4:31
